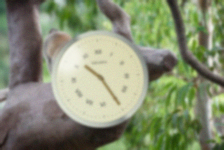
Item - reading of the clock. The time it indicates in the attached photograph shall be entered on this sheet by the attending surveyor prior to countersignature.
10:25
